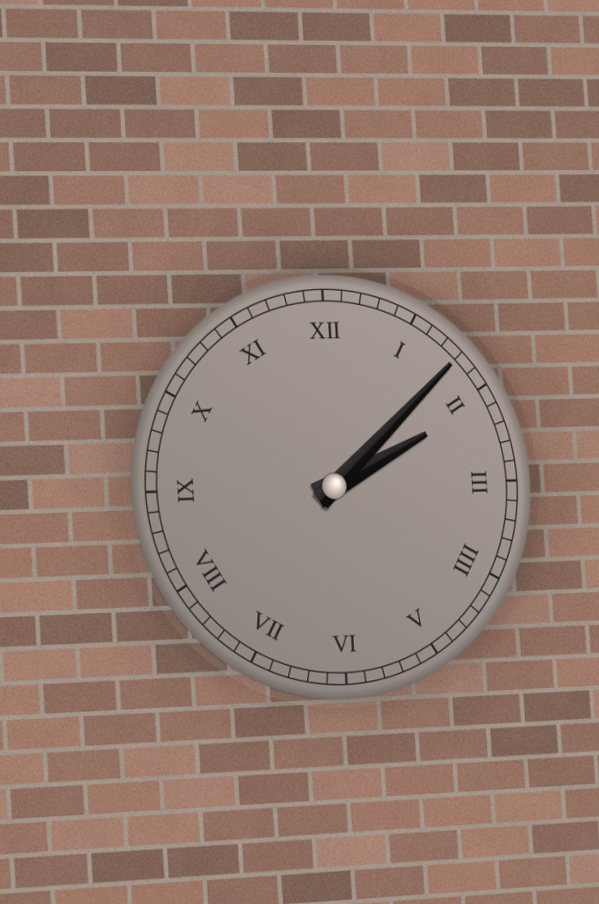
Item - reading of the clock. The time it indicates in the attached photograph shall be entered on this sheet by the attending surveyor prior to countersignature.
2:08
